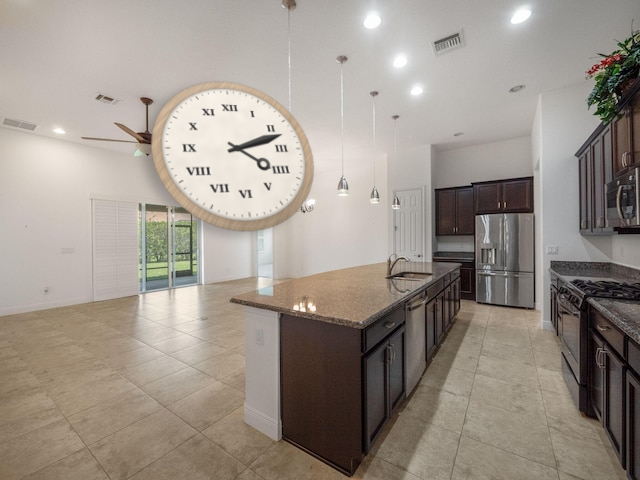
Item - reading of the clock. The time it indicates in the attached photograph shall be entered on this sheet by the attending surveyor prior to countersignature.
4:12
